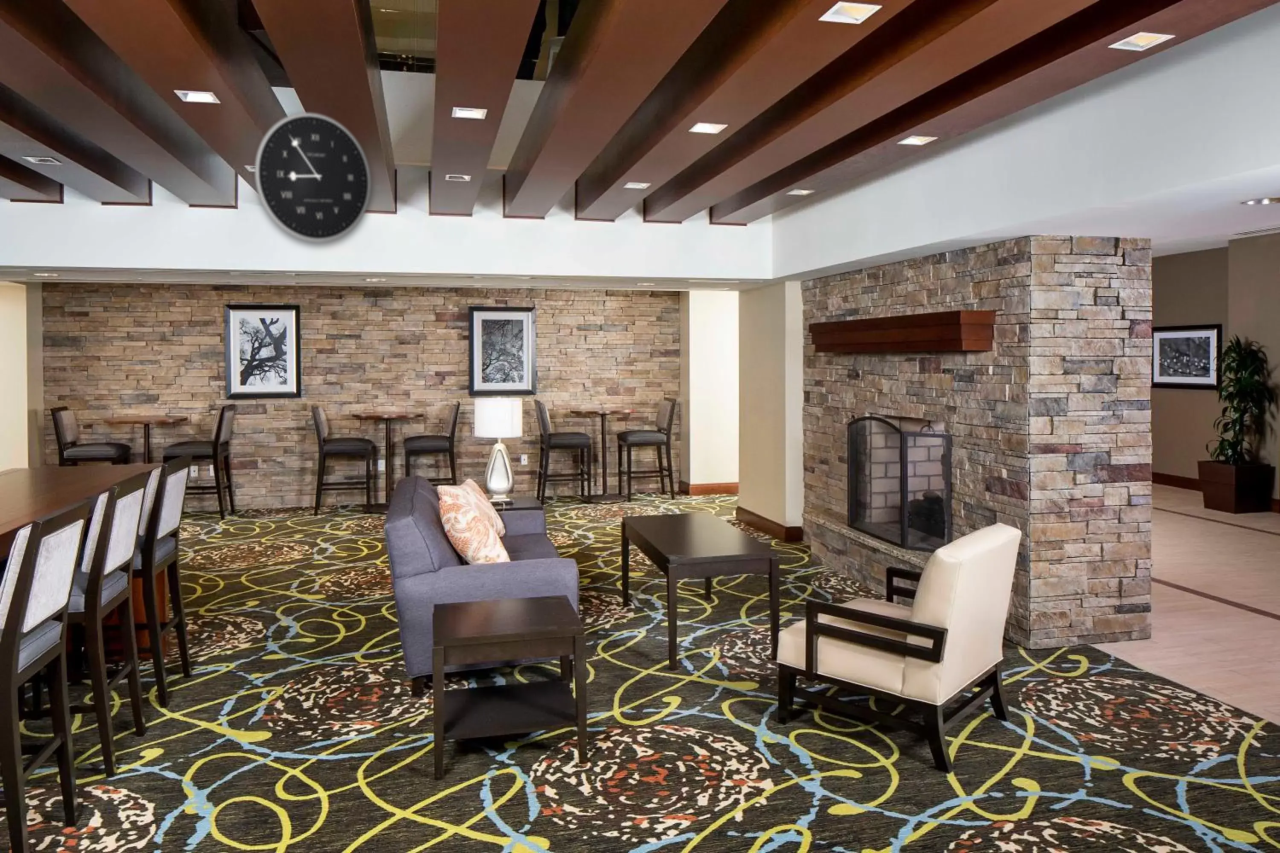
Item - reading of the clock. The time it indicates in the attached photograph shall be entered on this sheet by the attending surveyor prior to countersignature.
8:54
